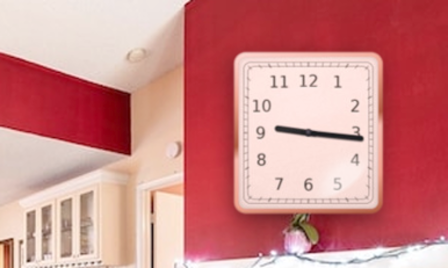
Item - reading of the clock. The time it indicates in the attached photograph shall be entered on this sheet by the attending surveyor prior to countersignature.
9:16
